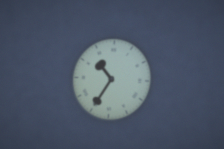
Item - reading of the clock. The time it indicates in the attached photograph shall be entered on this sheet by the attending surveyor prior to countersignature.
10:35
